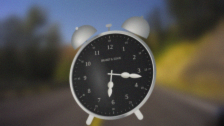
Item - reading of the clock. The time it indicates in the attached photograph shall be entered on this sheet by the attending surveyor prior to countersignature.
6:17
